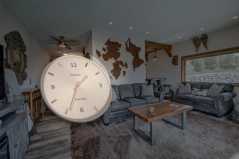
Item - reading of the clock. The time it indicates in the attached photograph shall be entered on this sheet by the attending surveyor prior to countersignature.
1:34
